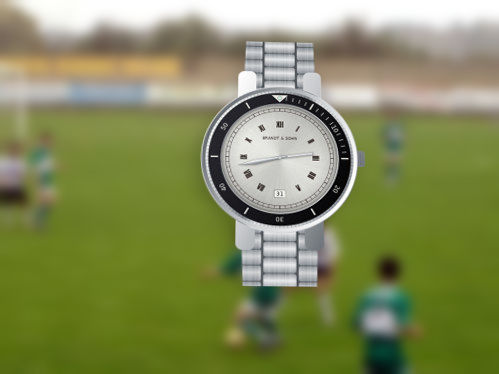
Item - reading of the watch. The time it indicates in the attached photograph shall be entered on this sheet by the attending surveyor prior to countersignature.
2:43
